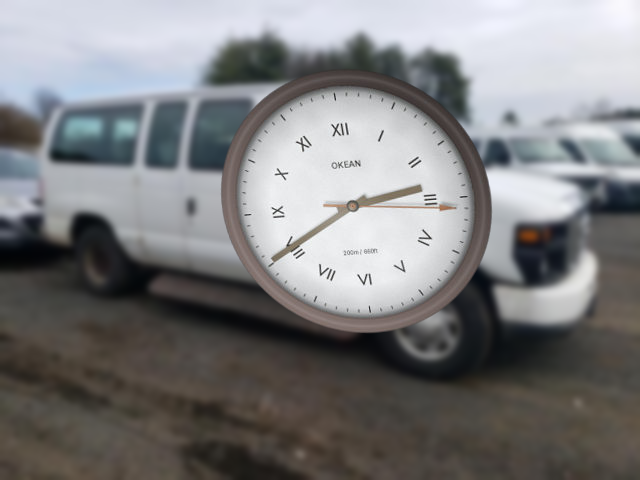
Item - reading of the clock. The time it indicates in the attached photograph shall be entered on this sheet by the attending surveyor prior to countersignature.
2:40:16
